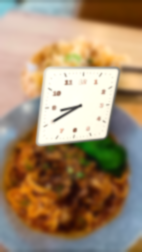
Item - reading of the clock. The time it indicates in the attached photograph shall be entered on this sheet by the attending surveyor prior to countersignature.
8:40
